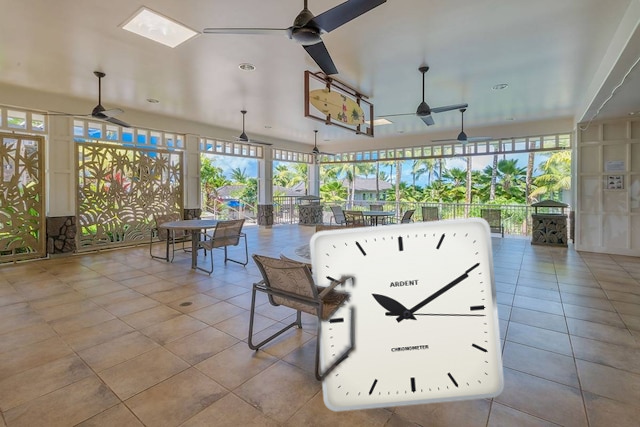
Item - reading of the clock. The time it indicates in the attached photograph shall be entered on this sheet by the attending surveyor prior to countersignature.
10:10:16
